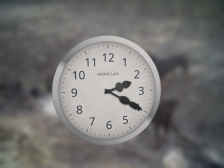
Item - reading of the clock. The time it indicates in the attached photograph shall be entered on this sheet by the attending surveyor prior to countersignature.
2:20
